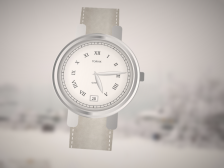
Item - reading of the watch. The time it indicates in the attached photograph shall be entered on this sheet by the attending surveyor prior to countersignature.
5:14
